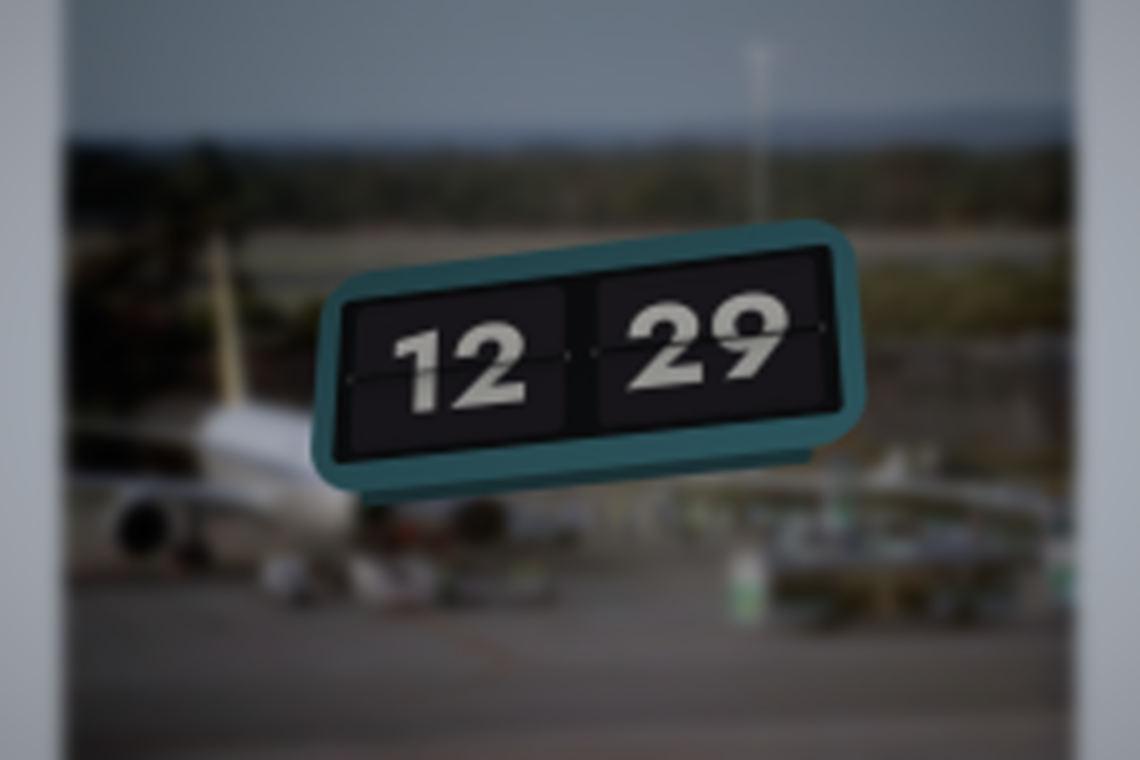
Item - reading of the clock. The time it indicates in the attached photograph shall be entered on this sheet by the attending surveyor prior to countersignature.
12:29
